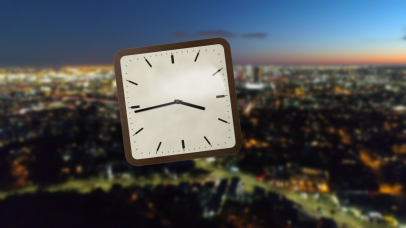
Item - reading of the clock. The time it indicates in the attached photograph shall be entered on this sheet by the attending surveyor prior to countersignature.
3:44
